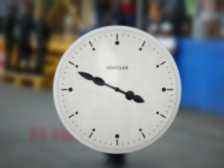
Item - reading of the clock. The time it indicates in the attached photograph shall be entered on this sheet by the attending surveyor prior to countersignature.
3:49
